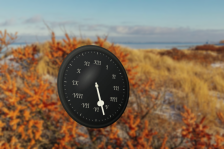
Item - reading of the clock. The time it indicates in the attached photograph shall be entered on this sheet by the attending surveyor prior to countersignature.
5:27
